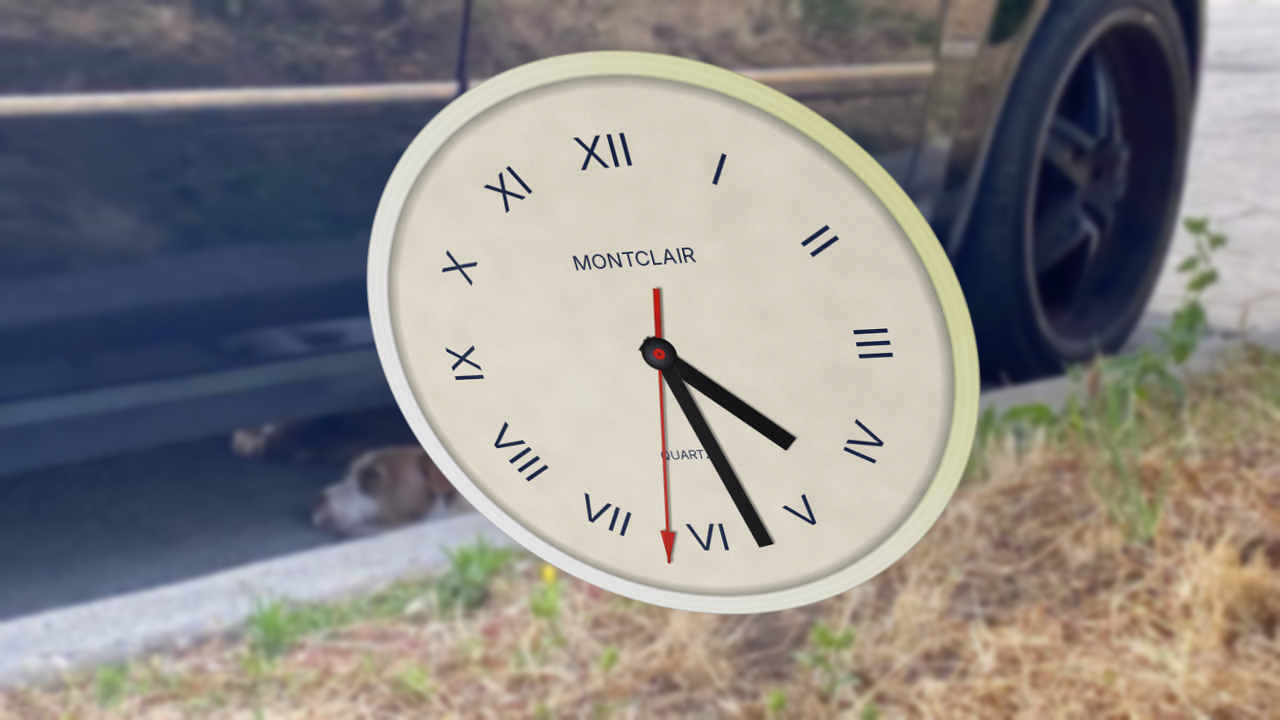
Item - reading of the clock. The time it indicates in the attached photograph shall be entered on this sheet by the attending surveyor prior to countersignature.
4:27:32
